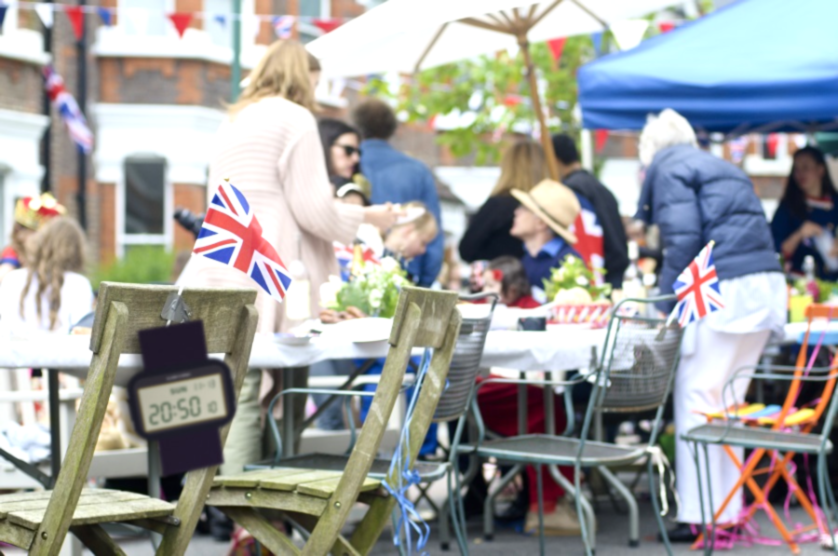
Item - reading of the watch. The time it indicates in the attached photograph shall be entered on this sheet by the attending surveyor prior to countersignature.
20:50
